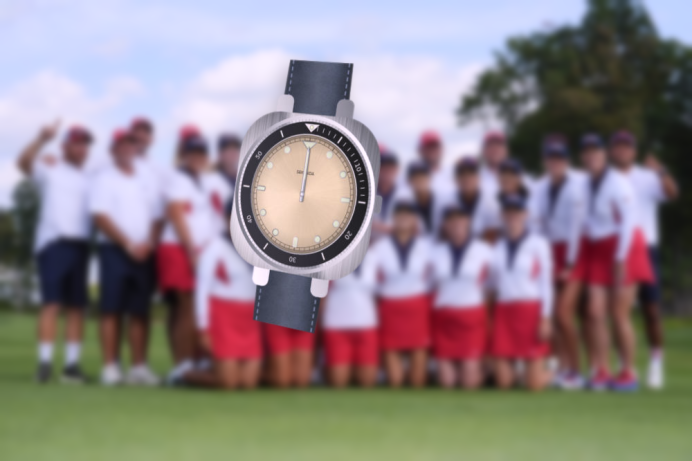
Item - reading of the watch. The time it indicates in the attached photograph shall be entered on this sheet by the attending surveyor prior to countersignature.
12:00
